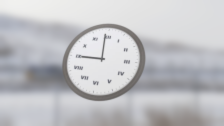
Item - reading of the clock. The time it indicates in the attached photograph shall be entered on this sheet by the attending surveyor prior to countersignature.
8:59
